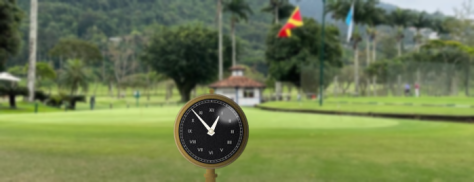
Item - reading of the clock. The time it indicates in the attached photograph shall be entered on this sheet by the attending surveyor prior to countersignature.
12:53
